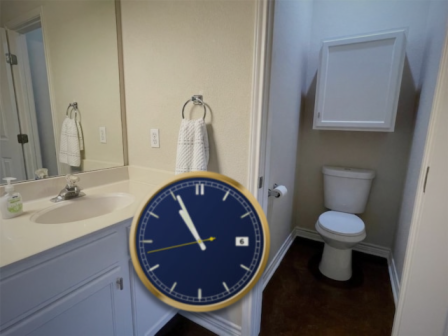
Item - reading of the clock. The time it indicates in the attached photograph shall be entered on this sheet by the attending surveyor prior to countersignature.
10:55:43
